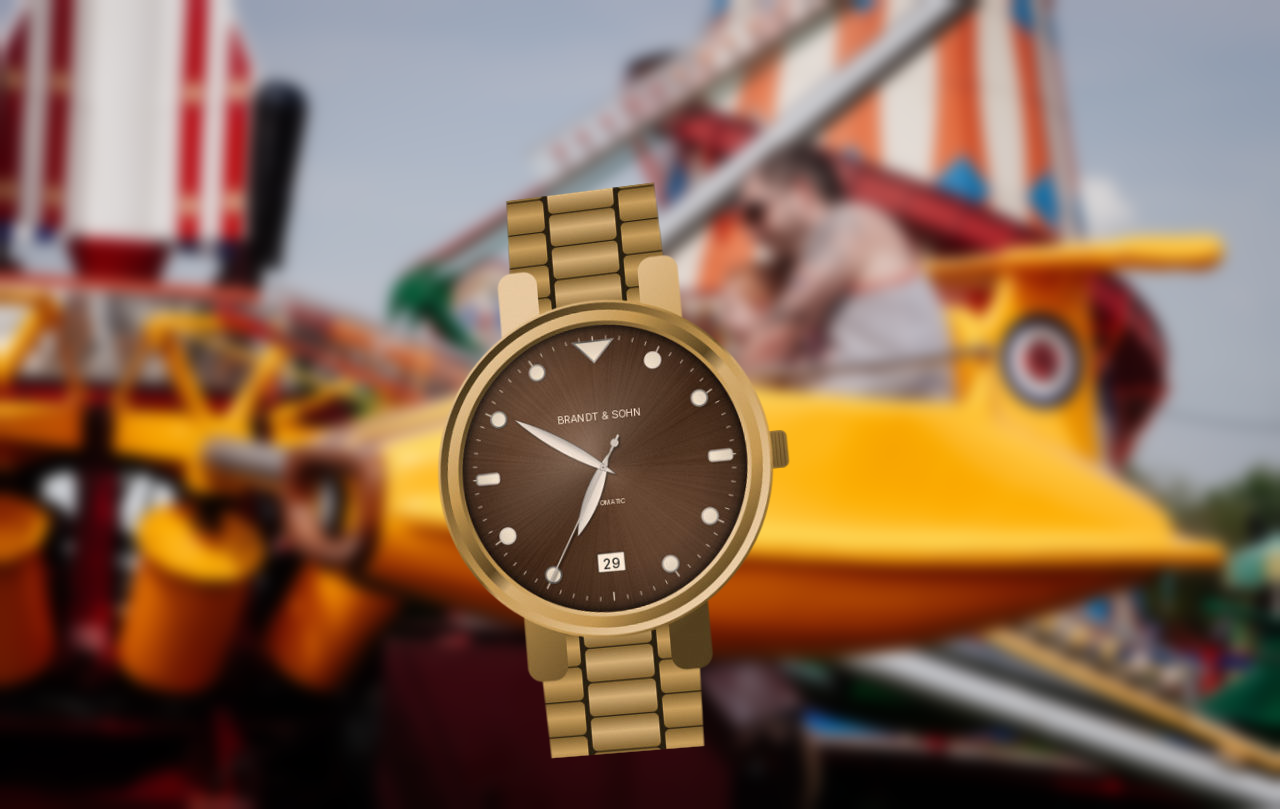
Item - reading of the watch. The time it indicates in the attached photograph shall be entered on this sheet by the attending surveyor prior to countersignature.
6:50:35
